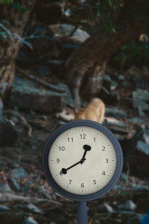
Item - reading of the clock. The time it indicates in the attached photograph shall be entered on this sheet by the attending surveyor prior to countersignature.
12:40
